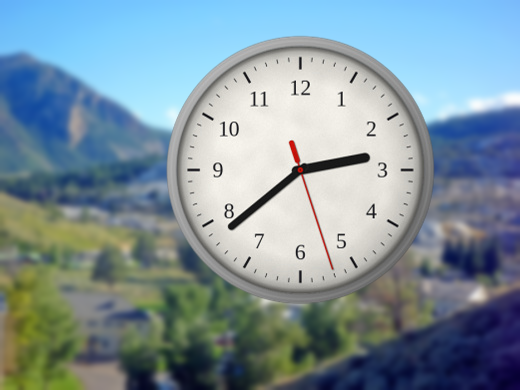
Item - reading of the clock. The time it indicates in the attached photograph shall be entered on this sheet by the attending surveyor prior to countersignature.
2:38:27
